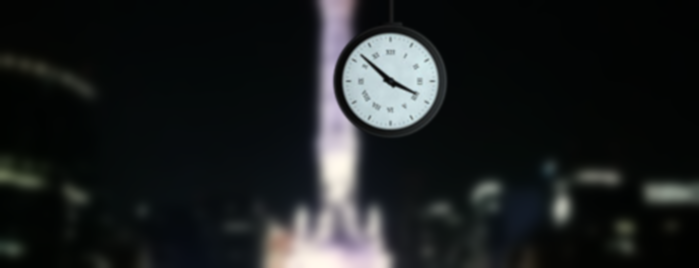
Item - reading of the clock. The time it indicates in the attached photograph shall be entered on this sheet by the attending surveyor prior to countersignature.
3:52
